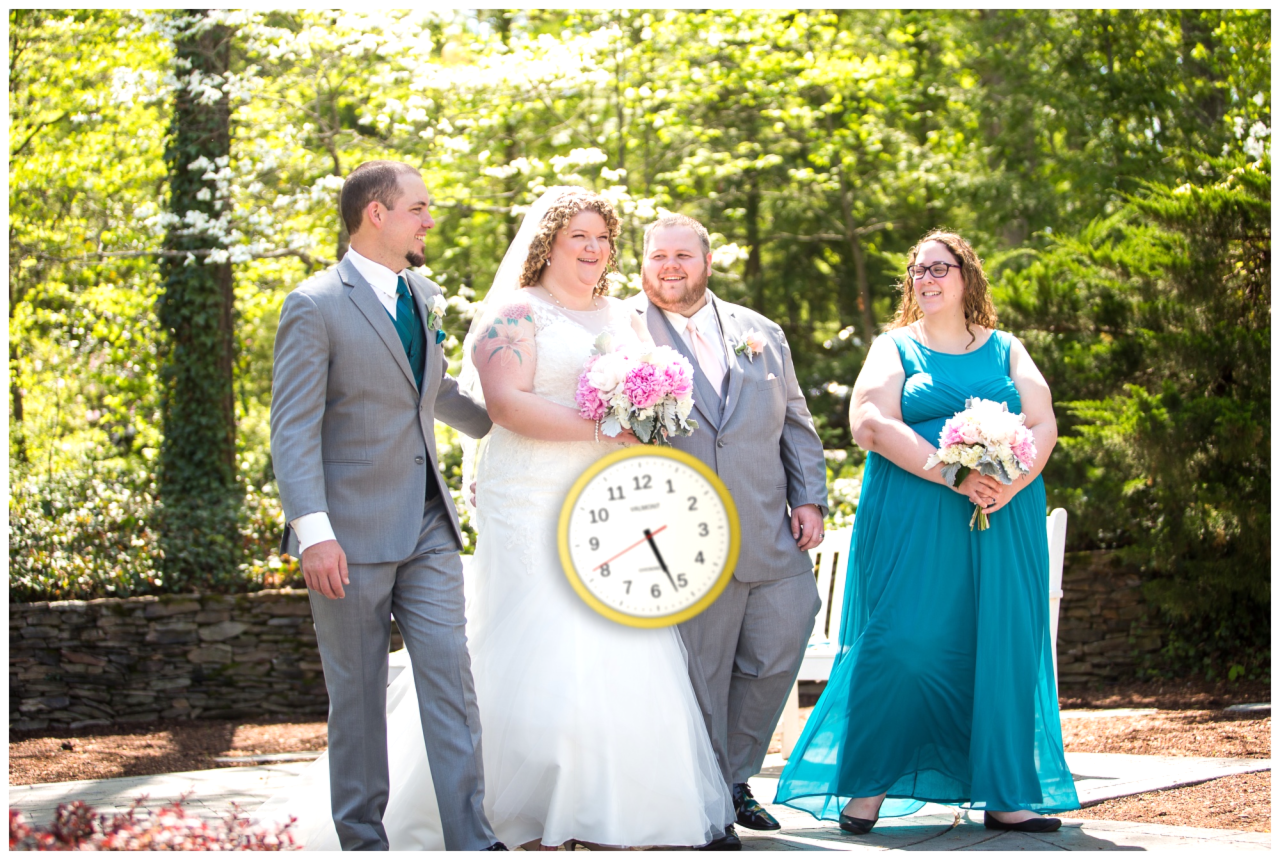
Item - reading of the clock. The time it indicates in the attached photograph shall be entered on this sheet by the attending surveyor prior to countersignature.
5:26:41
